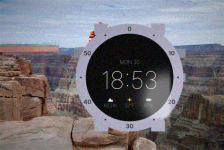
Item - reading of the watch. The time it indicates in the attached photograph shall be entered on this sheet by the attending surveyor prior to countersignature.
18:53
